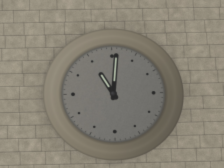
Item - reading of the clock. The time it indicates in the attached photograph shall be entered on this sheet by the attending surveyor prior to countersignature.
11:01
